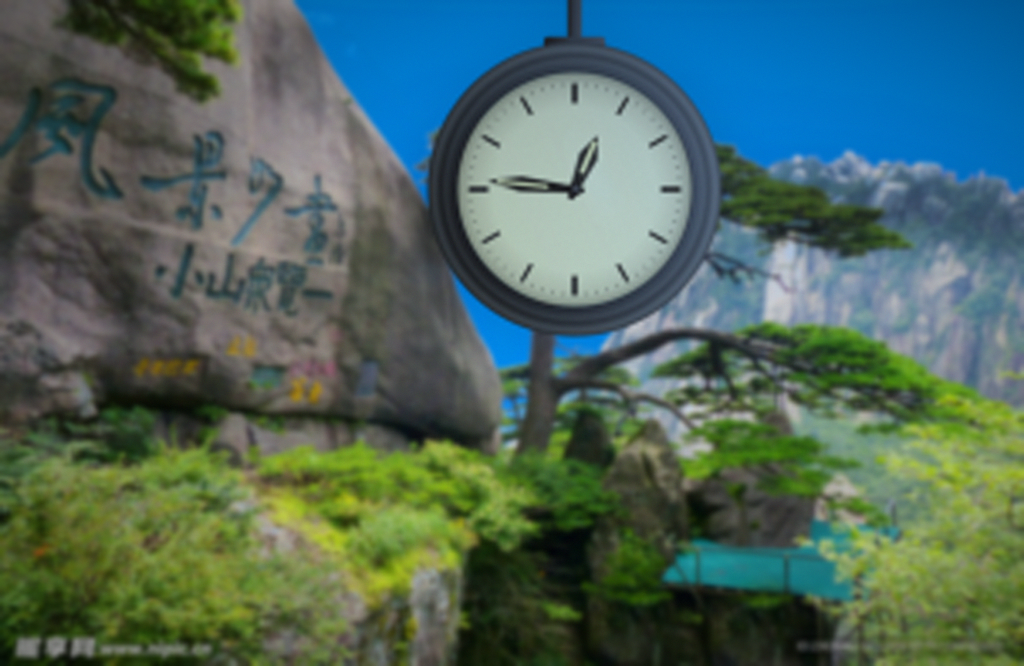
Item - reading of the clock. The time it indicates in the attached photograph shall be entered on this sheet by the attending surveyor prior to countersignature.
12:46
